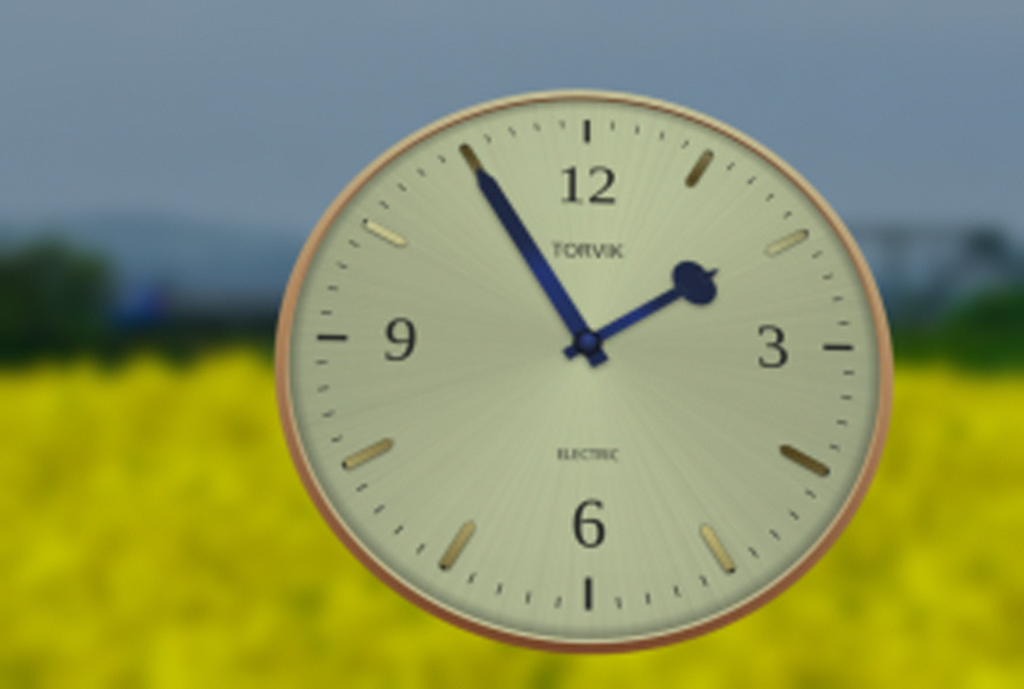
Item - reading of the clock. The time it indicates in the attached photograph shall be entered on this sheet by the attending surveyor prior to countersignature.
1:55
